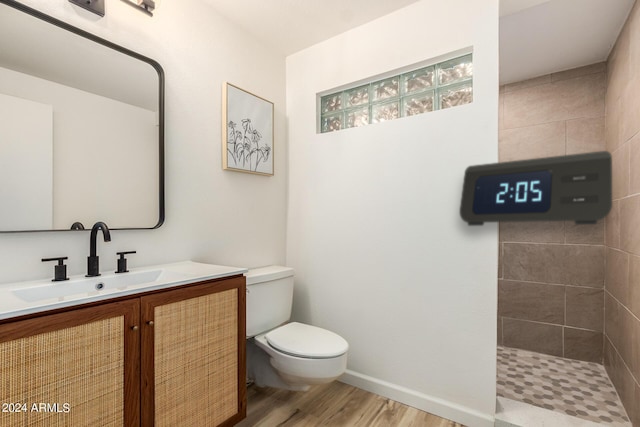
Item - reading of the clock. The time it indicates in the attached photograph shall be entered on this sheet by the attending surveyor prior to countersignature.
2:05
